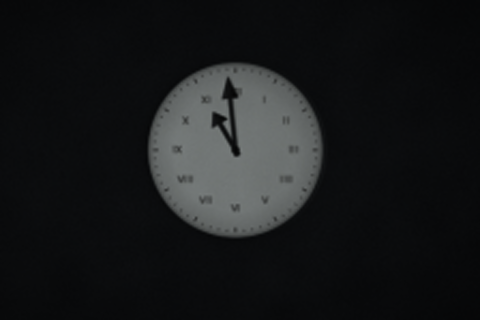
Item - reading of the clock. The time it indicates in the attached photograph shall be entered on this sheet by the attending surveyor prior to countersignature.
10:59
